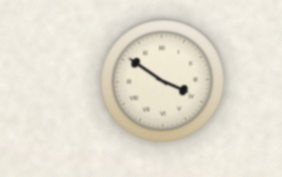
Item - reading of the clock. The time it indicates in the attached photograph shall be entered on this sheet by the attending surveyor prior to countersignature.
3:51
